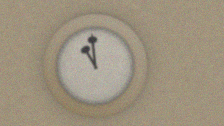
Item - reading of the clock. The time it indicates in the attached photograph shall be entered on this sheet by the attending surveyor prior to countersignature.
10:59
